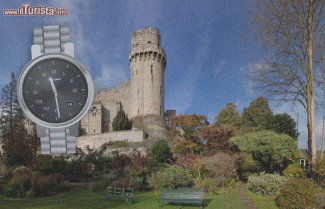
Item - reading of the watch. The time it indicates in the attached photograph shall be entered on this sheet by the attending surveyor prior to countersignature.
11:29
